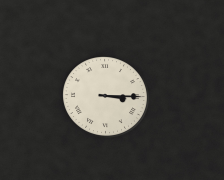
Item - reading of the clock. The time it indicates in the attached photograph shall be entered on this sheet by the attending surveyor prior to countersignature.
3:15
